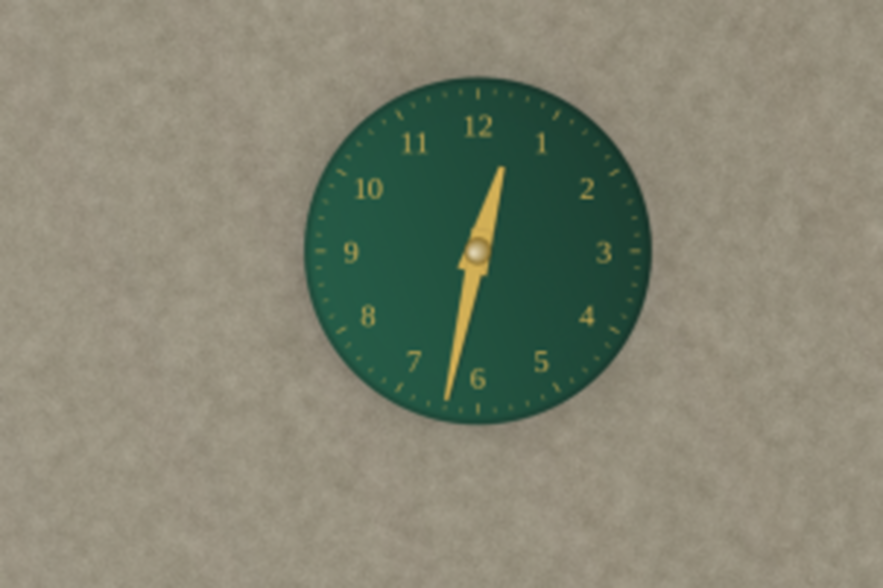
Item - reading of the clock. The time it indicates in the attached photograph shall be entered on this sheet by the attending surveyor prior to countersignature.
12:32
